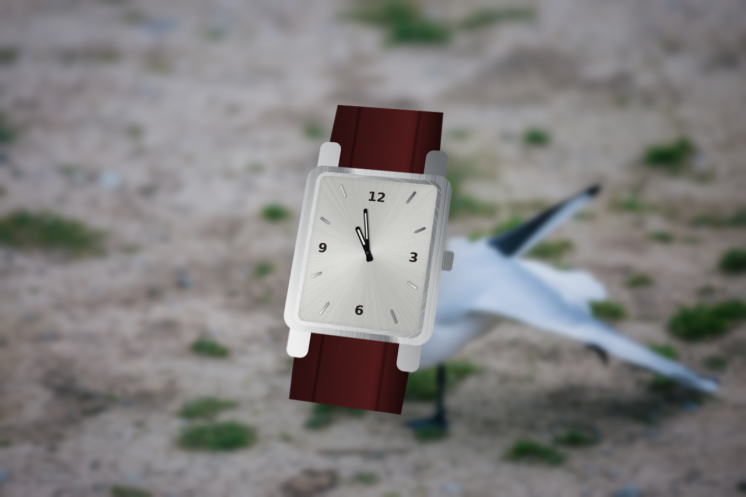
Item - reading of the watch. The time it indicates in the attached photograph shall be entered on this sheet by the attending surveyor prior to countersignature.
10:58
